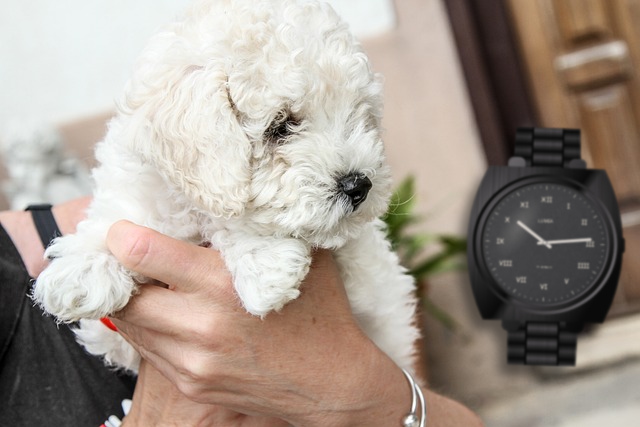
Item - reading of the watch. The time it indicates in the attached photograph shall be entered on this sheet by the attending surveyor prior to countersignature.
10:14
